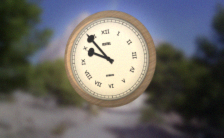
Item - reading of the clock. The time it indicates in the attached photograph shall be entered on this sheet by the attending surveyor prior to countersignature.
9:54
